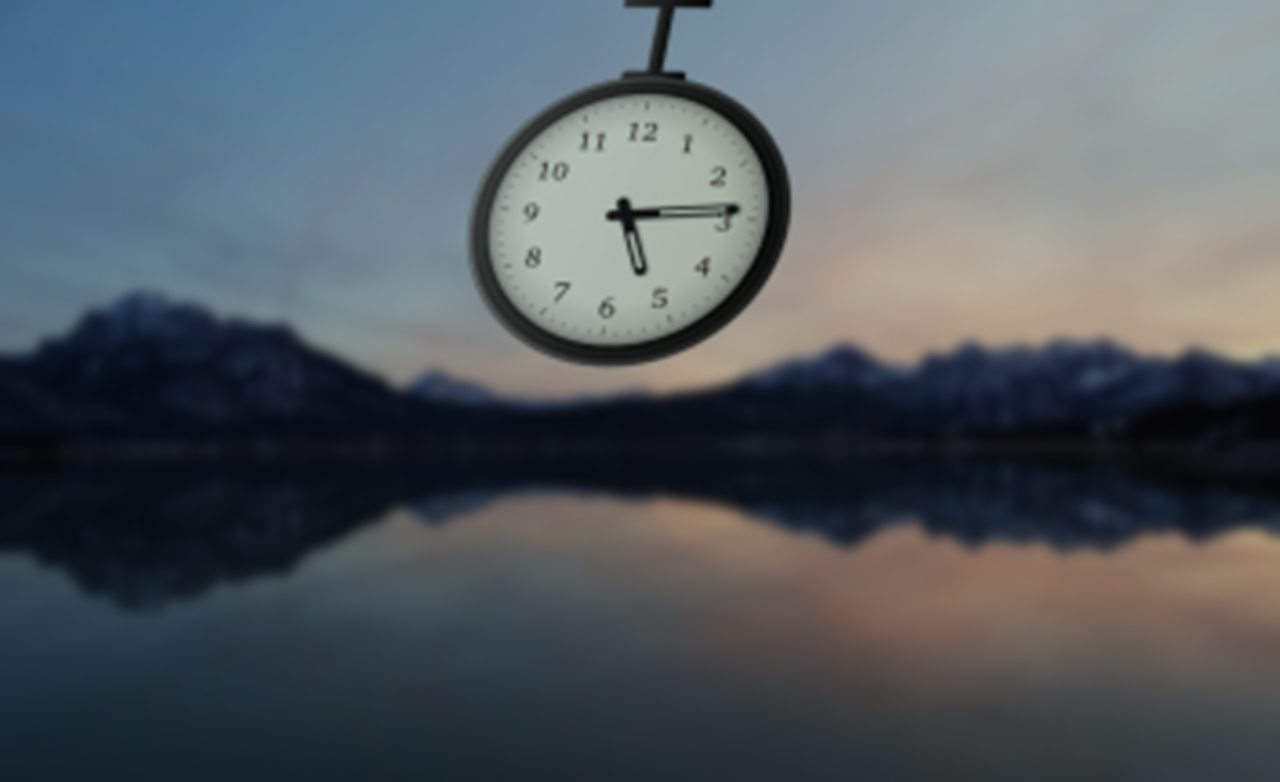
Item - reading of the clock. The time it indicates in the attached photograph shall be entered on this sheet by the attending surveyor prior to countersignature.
5:14
